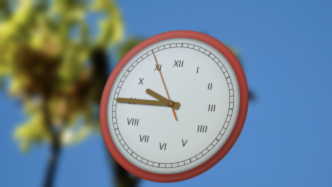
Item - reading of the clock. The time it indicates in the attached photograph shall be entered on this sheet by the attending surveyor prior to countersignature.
9:44:55
